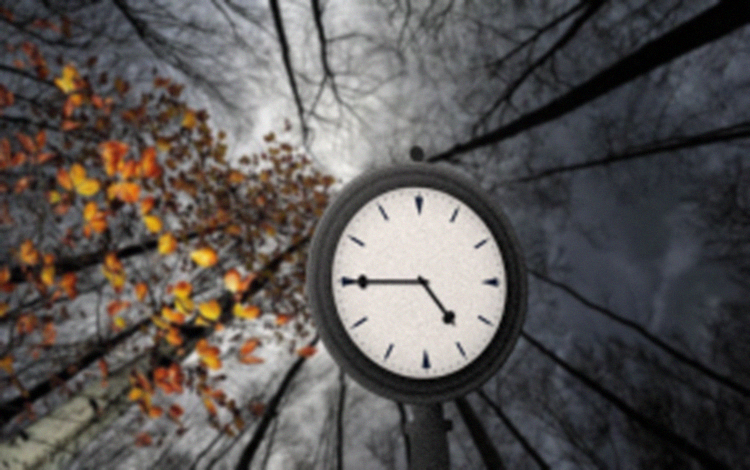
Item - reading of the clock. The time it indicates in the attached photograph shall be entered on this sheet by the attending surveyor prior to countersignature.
4:45
